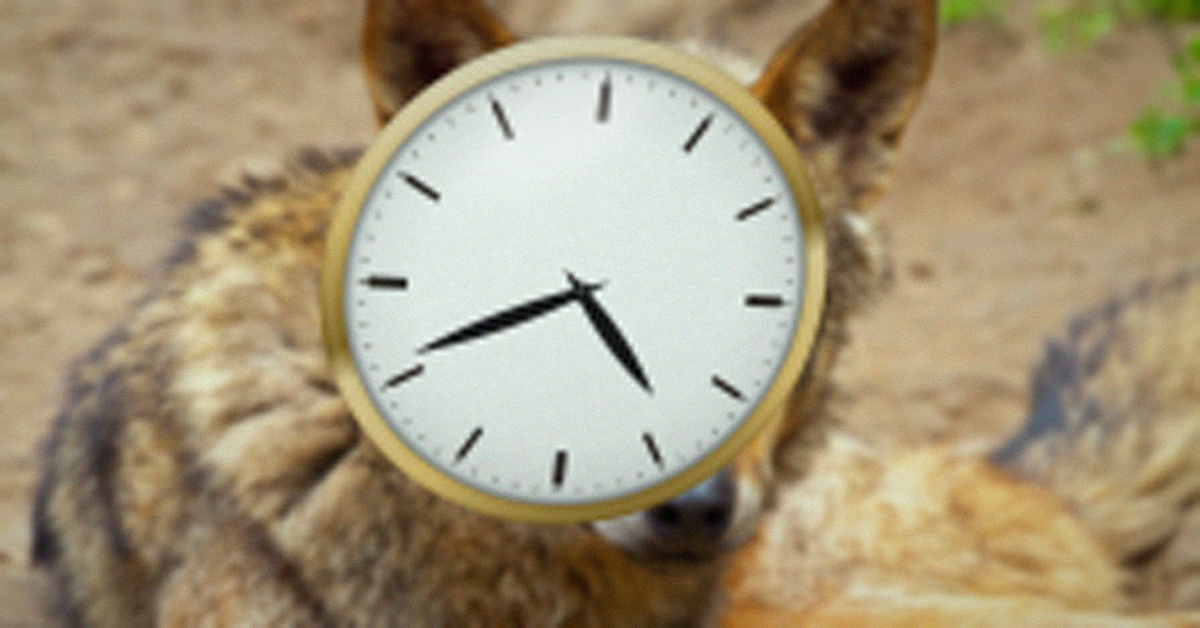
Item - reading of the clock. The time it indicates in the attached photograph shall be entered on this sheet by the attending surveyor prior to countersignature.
4:41
